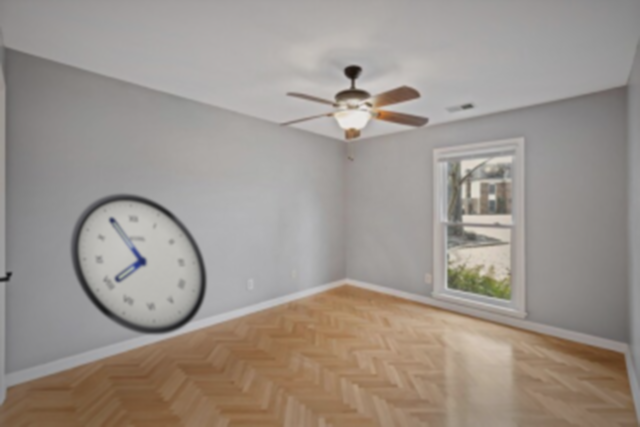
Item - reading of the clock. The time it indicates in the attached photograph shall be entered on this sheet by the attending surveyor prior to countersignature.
7:55
